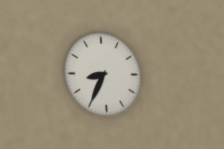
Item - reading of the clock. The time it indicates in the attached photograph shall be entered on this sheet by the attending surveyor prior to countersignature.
8:35
